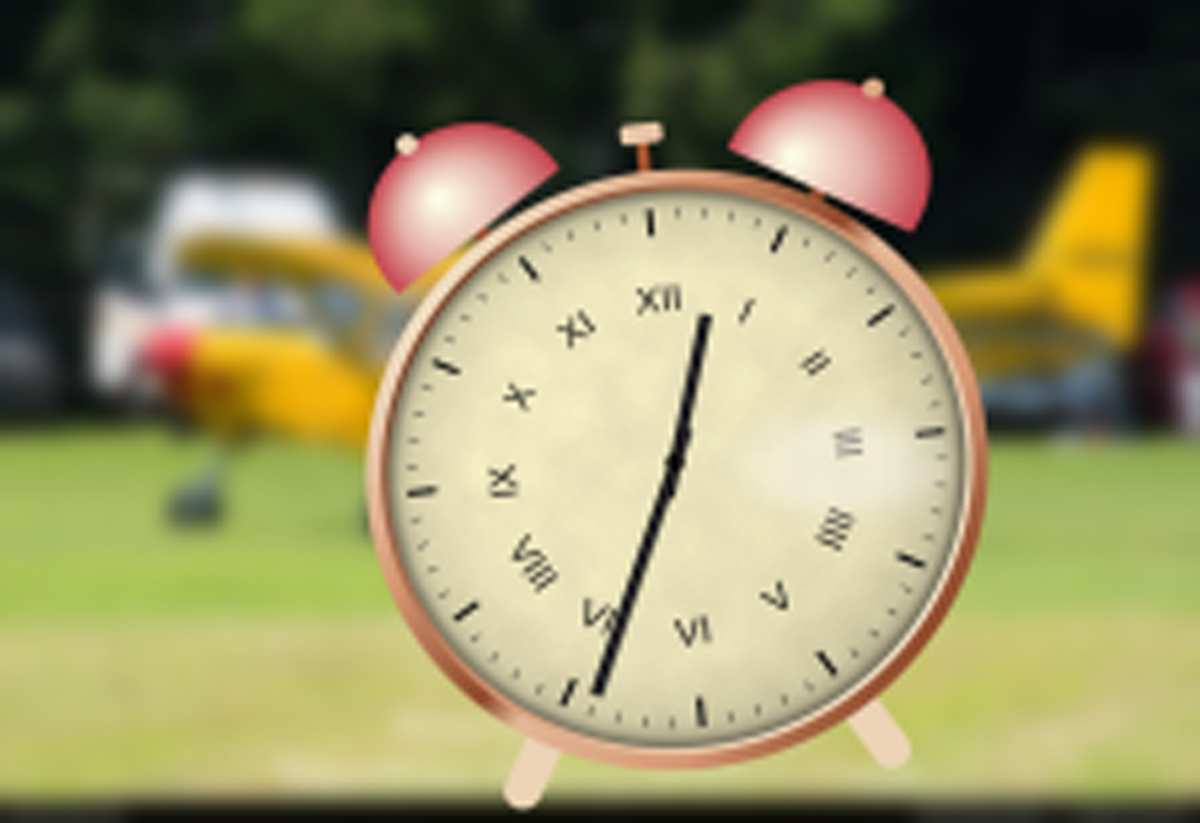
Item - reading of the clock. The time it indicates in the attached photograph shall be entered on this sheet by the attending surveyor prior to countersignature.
12:34
